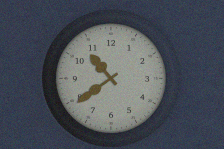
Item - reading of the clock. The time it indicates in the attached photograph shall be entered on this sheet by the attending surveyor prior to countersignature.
10:39
